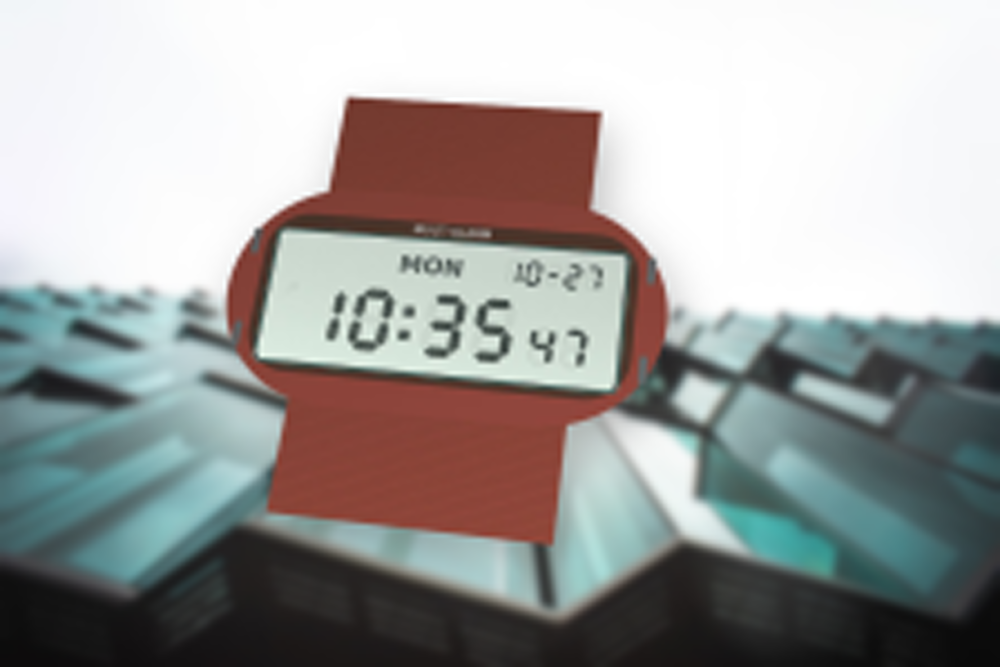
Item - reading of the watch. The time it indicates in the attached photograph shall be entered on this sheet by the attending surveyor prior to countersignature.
10:35:47
